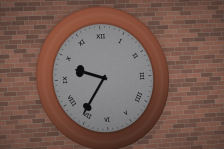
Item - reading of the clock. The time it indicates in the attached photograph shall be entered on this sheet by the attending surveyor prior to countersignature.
9:36
